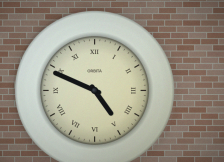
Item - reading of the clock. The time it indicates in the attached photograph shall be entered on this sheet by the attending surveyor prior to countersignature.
4:49
